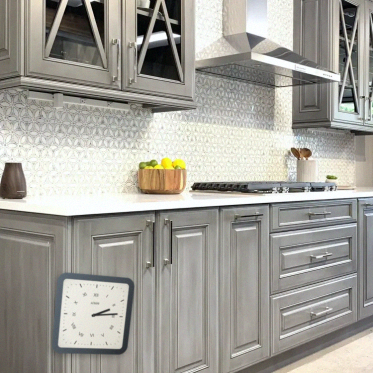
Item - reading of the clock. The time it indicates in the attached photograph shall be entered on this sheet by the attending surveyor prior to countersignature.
2:14
